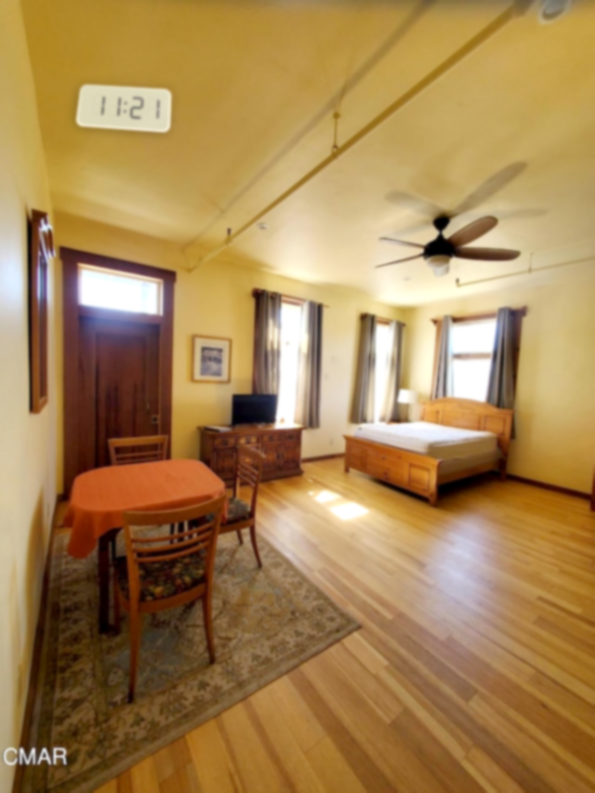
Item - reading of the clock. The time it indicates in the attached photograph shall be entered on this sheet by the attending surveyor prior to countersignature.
11:21
